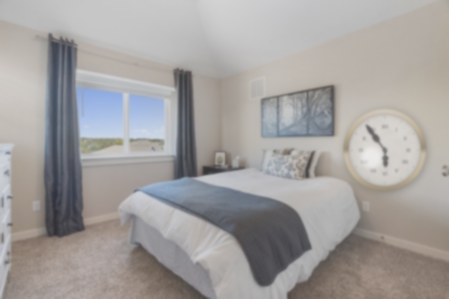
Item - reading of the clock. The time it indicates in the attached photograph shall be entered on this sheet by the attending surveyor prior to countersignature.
5:54
